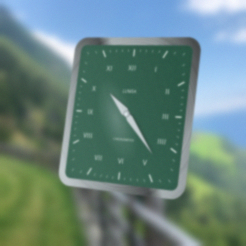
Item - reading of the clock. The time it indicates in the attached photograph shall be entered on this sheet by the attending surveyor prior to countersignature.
10:23
